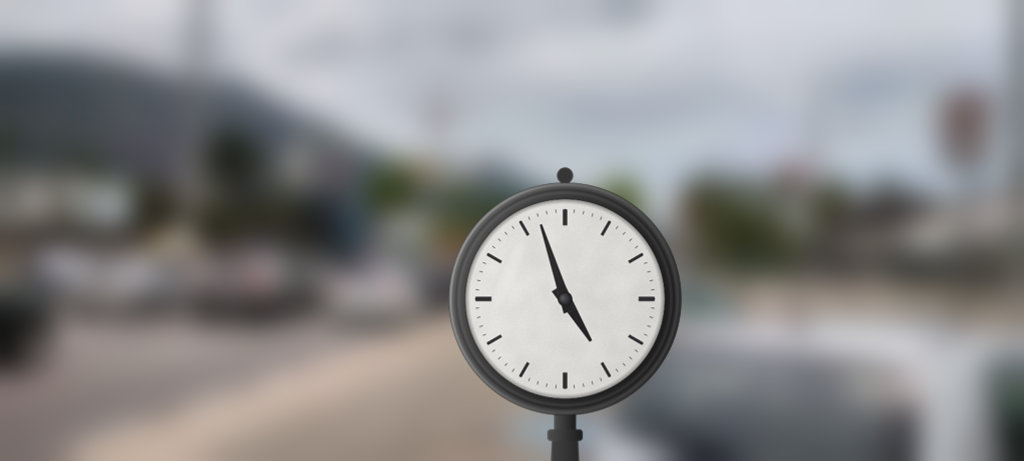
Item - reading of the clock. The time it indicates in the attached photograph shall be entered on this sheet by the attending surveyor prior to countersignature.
4:57
